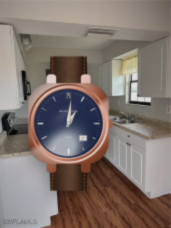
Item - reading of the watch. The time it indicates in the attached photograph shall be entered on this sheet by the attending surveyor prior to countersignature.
1:01
